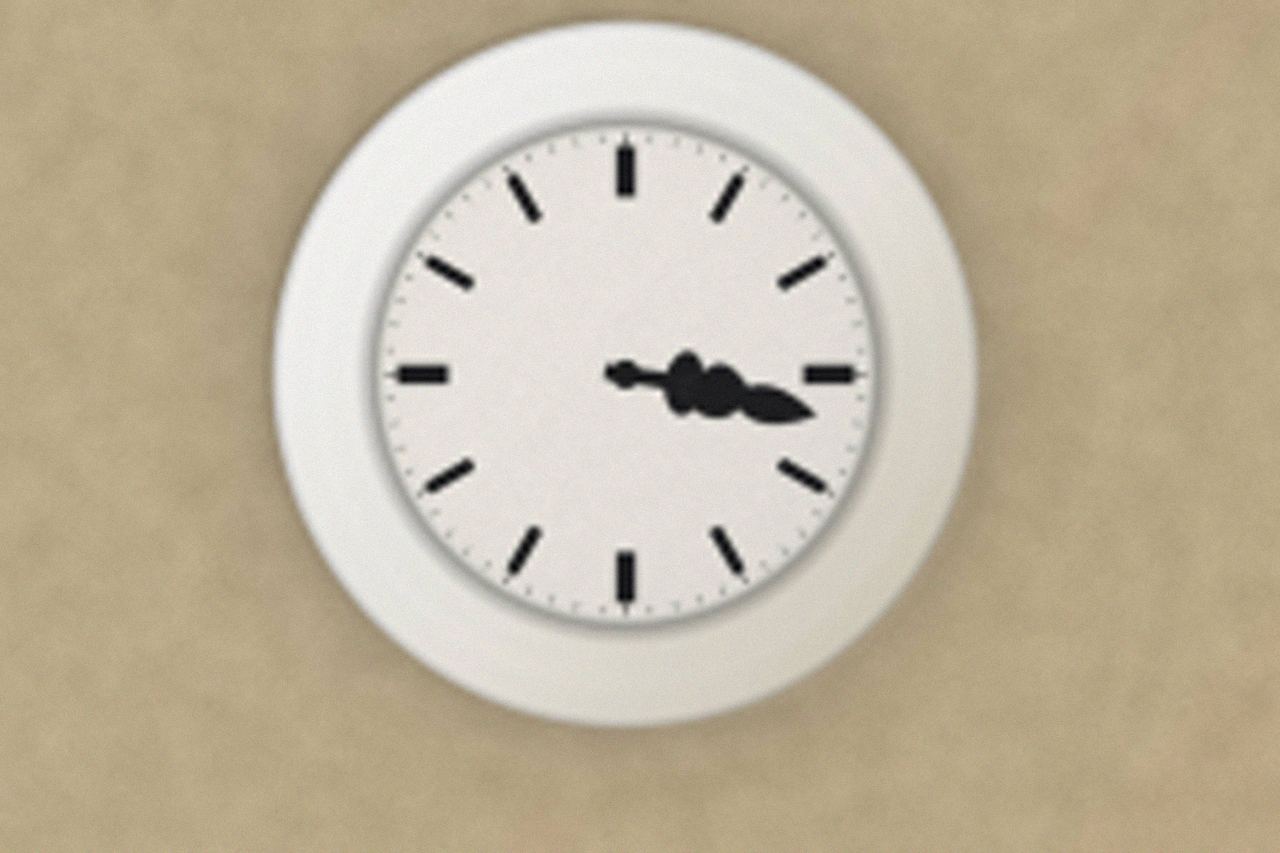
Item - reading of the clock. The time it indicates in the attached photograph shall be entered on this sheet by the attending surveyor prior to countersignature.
3:17
